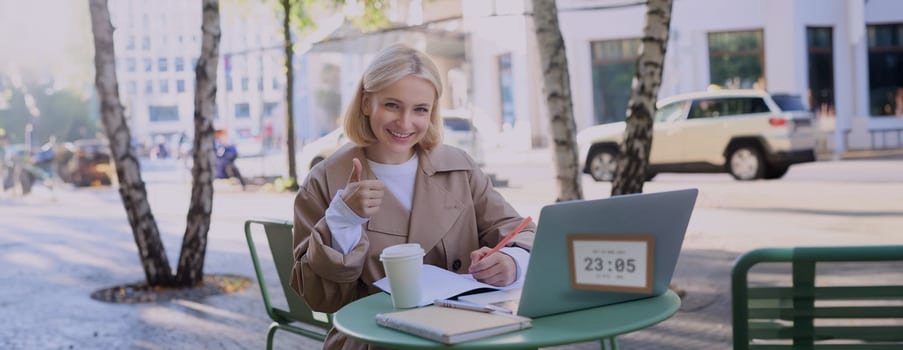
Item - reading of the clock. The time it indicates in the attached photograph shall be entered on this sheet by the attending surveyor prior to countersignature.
23:05
